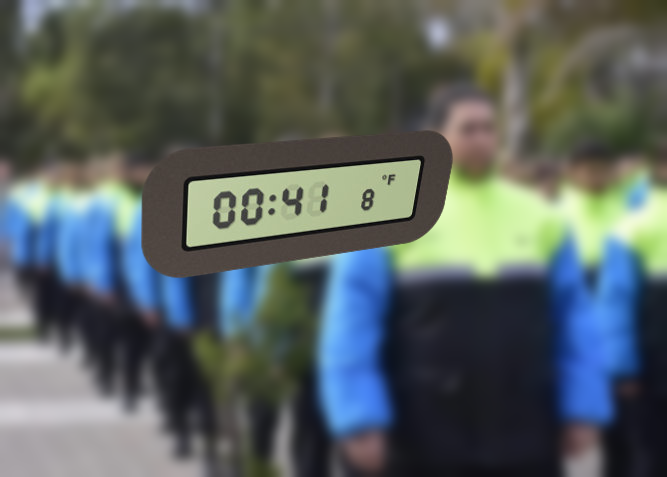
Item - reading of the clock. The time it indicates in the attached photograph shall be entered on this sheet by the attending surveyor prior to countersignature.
0:41
